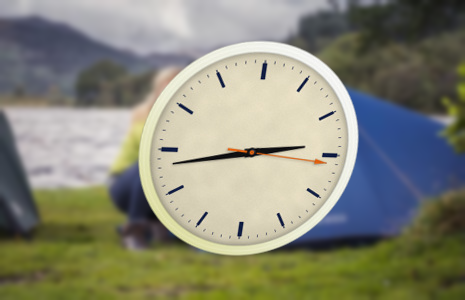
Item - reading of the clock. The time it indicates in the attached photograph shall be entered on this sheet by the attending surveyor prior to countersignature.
2:43:16
